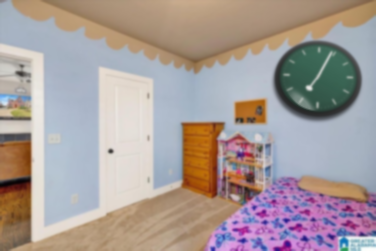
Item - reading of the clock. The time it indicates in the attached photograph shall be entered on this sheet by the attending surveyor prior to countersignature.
7:04
